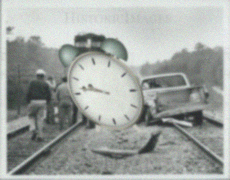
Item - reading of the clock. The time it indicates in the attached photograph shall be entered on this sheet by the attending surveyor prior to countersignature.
9:47
